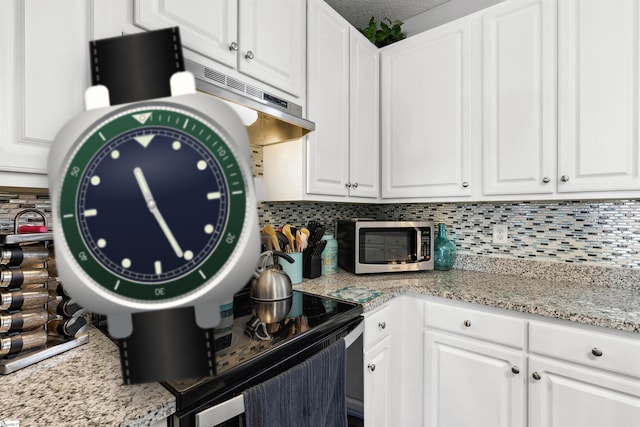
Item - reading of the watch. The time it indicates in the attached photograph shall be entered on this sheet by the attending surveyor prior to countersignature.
11:26
